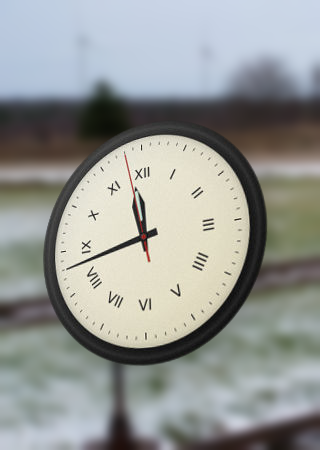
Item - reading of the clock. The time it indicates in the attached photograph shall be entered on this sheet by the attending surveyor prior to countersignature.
11:42:58
